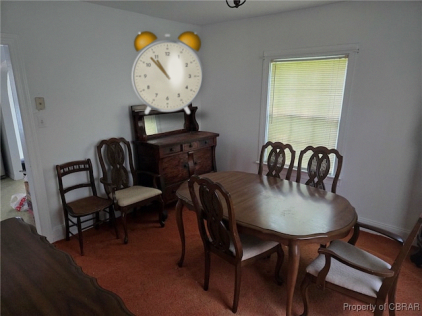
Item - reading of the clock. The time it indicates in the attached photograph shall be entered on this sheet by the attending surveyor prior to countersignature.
10:53
